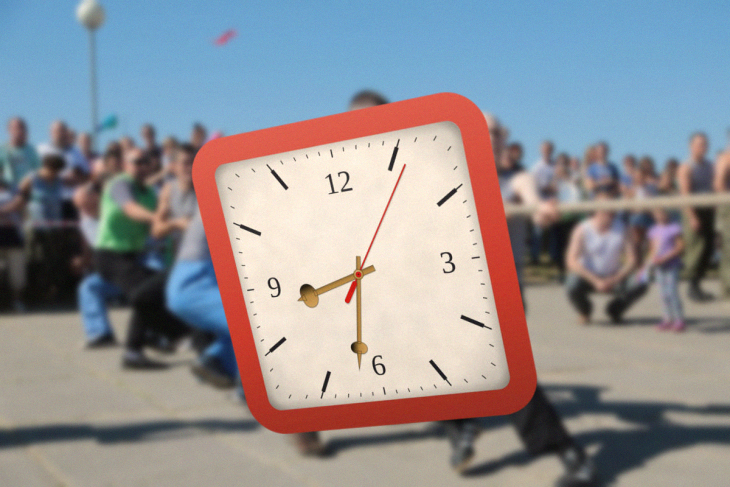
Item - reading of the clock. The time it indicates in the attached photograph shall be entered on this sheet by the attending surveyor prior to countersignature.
8:32:06
